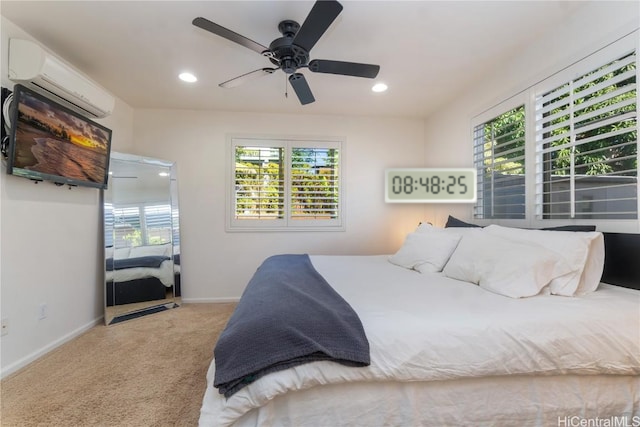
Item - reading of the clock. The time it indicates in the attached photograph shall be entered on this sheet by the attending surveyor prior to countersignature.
8:48:25
